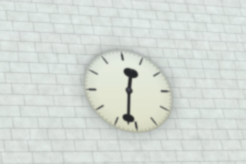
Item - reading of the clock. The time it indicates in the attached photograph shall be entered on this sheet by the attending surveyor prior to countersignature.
12:32
